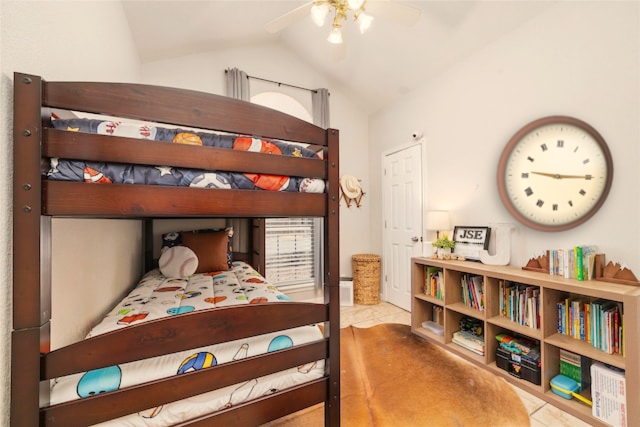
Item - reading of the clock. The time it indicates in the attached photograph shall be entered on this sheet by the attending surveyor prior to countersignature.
9:15
